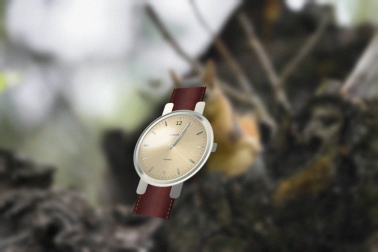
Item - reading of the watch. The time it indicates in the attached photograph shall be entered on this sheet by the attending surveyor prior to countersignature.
1:04
